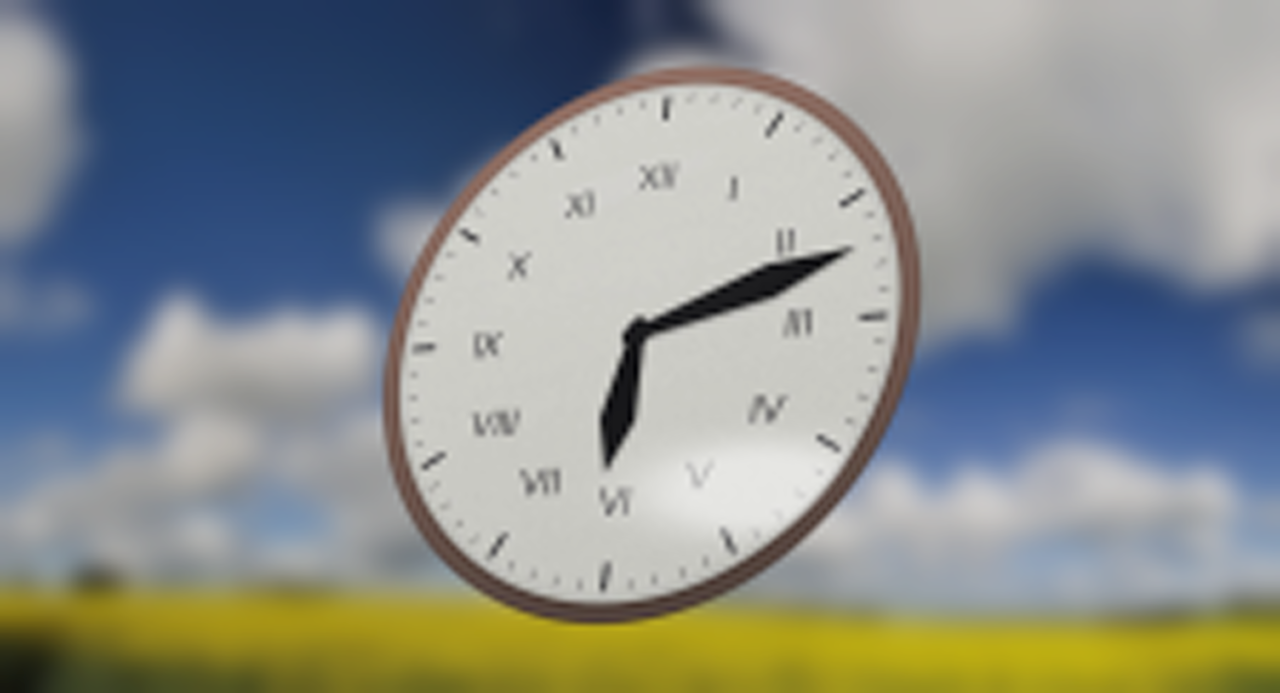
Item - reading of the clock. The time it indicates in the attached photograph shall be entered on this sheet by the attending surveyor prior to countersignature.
6:12
